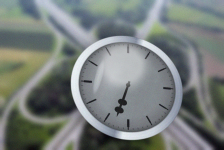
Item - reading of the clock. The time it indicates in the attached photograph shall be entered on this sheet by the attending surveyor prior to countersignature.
6:33
